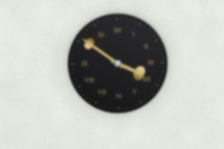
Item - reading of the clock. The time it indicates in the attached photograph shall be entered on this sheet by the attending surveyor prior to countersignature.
3:51
